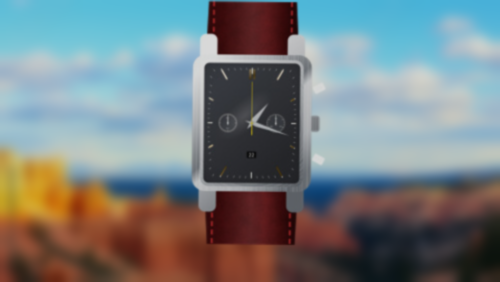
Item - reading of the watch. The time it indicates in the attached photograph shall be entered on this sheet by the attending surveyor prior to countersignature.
1:18
